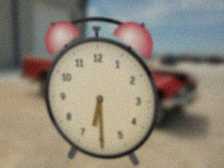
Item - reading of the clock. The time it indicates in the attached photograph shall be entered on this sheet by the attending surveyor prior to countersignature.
6:30
